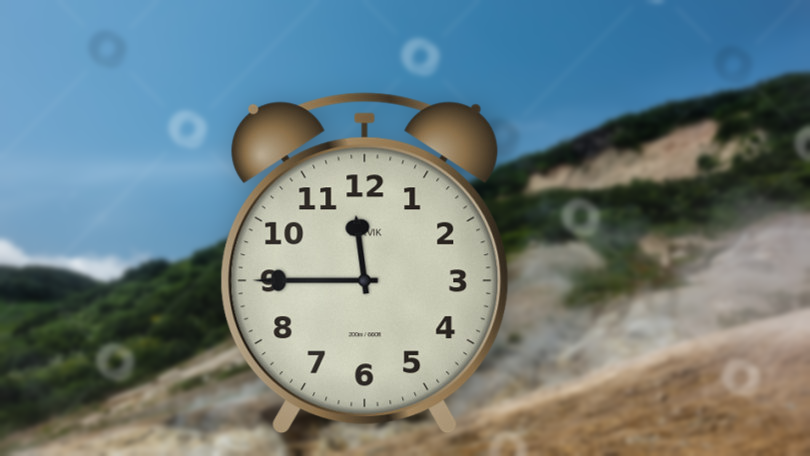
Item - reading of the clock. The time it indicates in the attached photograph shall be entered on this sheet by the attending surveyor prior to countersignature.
11:45
